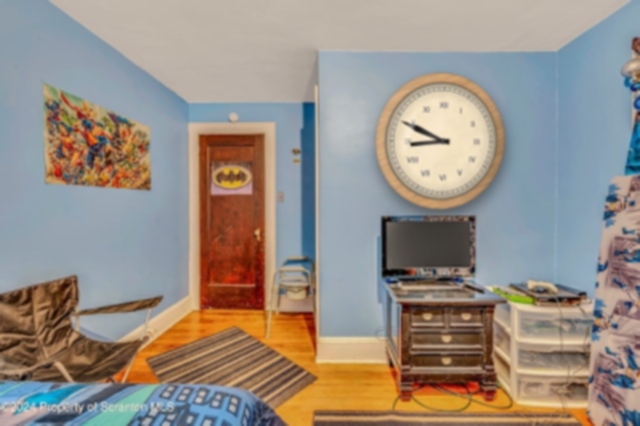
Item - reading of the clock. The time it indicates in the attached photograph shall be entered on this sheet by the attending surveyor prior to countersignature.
8:49
